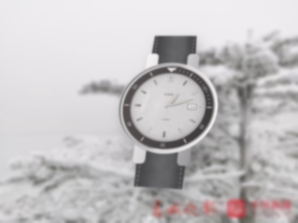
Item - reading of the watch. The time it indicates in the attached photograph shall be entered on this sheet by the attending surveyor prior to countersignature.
1:12
